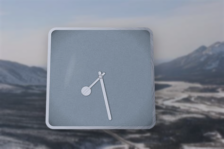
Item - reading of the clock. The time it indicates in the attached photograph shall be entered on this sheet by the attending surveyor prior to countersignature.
7:28
